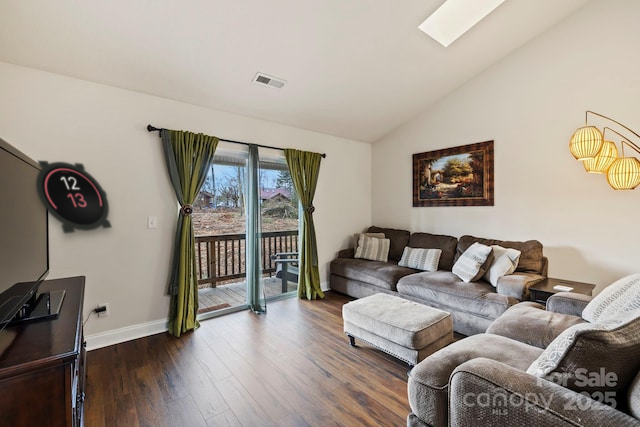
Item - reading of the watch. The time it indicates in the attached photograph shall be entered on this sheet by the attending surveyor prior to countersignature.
12:13
